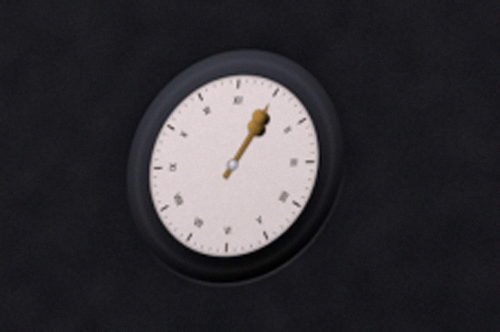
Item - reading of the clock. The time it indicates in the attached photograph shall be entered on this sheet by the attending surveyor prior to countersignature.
1:05
